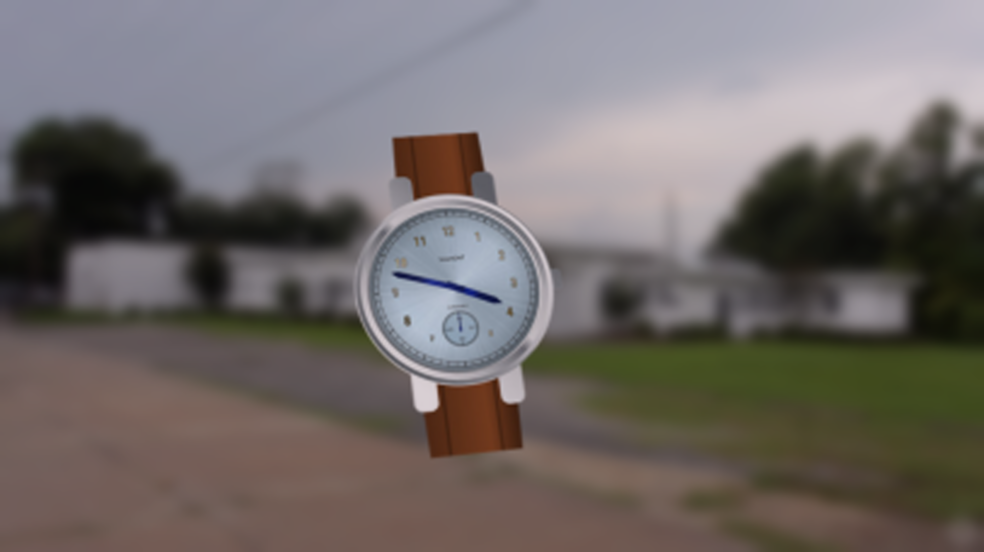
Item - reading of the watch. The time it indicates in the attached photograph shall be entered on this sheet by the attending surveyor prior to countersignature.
3:48
